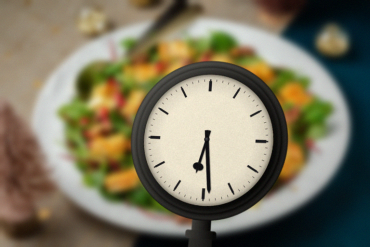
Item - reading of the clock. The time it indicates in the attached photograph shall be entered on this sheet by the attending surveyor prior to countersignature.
6:29
